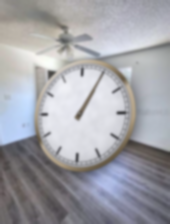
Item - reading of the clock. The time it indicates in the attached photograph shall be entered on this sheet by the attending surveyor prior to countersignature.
1:05
